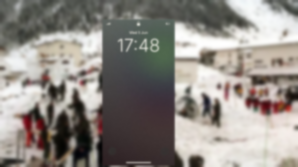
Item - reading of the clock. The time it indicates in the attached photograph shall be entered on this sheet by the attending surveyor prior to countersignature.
17:48
